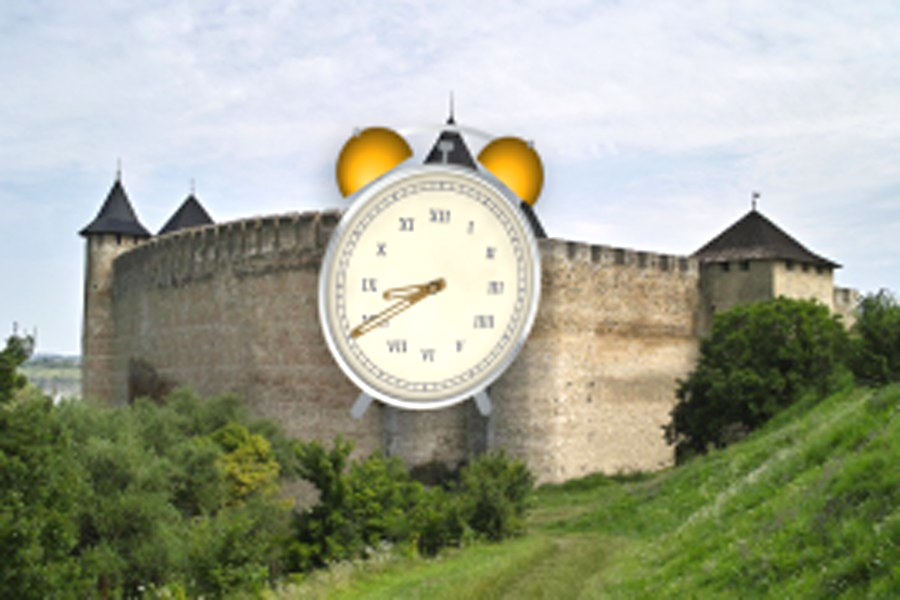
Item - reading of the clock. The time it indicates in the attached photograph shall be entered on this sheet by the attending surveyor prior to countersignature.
8:40
